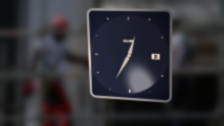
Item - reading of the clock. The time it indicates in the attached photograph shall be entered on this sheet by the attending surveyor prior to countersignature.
12:35
